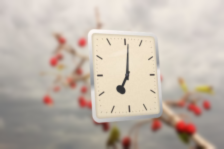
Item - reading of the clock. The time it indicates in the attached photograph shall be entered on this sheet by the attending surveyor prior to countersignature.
7:01
